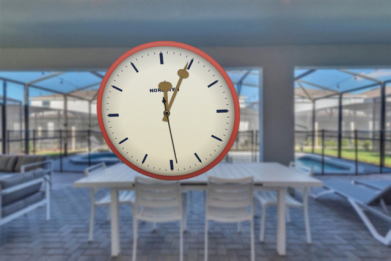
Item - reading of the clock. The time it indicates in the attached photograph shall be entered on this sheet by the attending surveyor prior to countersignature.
12:04:29
